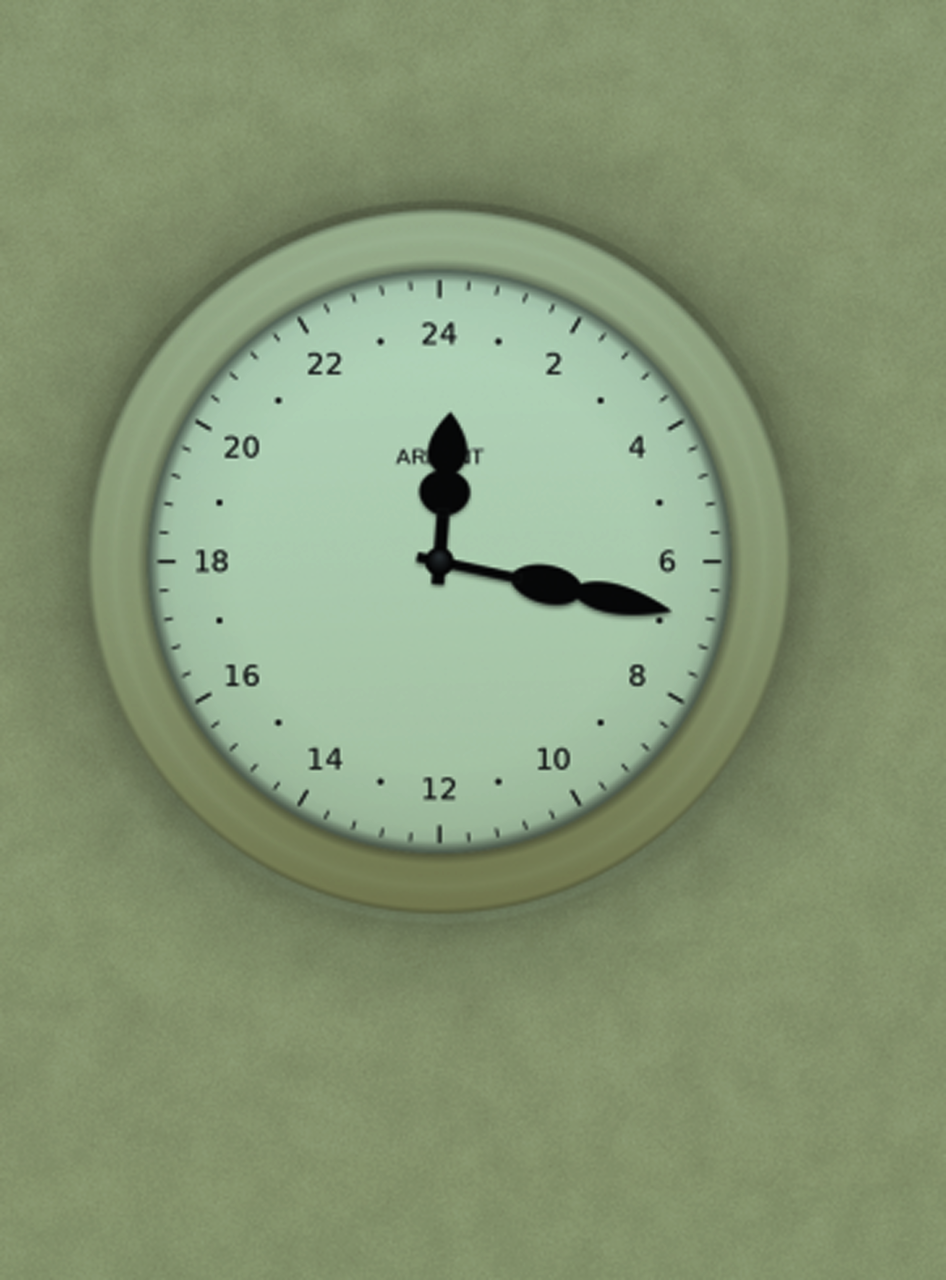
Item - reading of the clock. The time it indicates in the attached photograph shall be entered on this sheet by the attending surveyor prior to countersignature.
0:17
